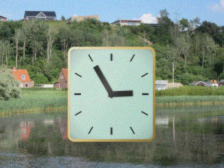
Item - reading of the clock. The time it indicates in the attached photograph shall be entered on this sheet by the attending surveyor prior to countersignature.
2:55
